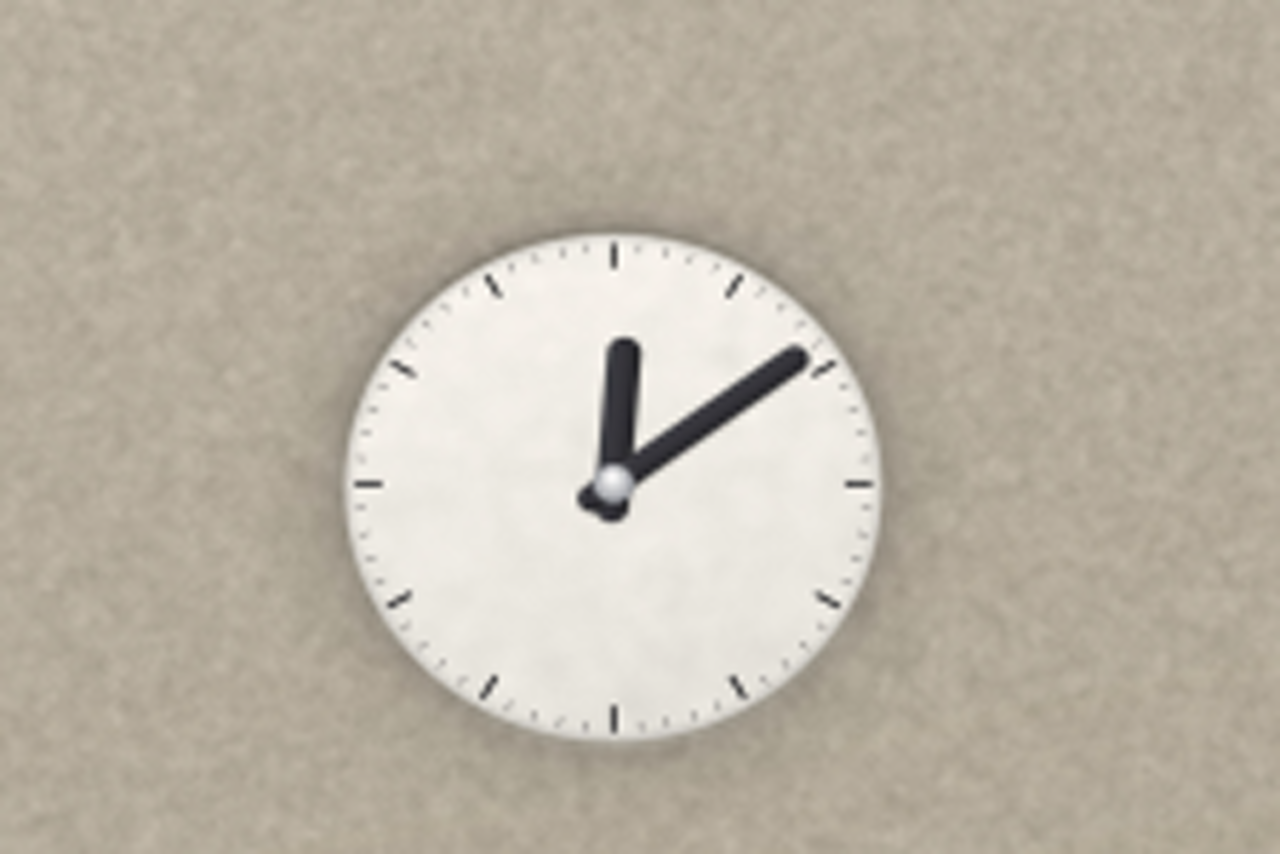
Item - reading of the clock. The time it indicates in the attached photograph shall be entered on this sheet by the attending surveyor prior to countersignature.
12:09
